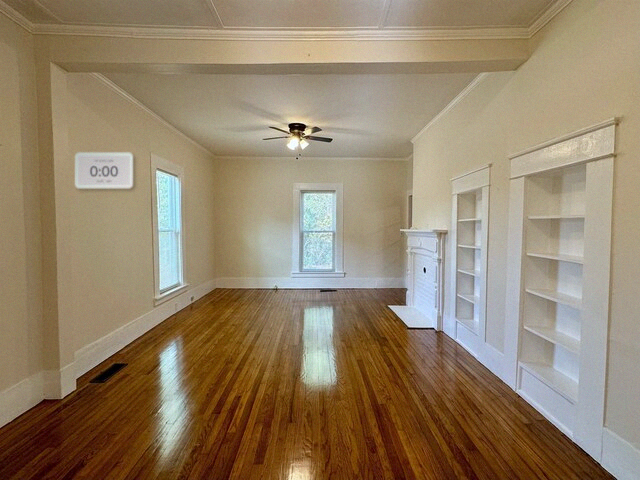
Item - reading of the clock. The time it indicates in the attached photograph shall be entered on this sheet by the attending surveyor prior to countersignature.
0:00
